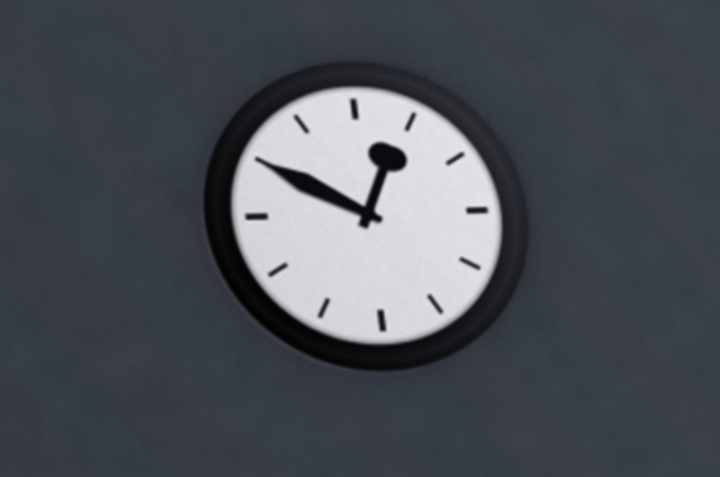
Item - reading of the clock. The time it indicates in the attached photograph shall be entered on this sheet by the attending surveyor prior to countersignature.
12:50
